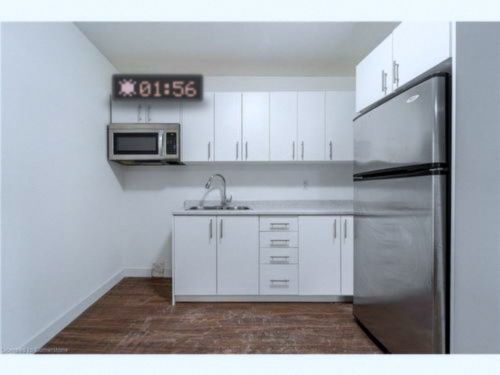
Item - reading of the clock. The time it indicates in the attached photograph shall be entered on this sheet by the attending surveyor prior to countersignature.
1:56
